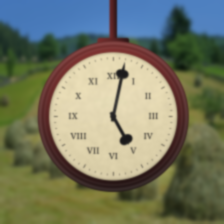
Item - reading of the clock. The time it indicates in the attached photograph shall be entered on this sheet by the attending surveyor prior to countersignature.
5:02
